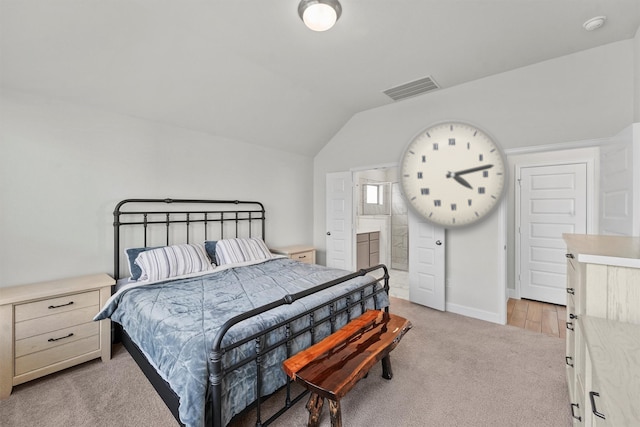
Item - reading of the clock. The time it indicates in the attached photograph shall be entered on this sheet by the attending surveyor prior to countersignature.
4:13
